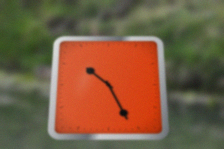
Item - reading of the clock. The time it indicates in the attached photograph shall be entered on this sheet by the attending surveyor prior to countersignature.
10:26
